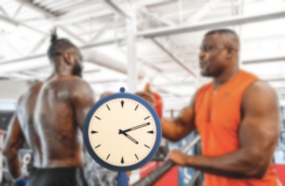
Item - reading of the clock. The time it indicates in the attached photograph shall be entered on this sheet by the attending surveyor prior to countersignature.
4:12
